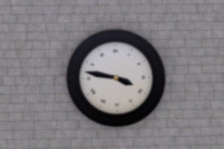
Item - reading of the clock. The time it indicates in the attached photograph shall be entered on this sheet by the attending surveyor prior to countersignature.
3:47
